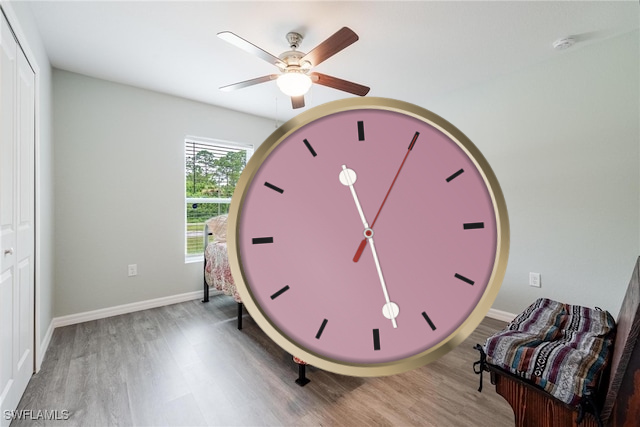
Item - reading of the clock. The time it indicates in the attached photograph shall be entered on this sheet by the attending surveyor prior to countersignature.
11:28:05
